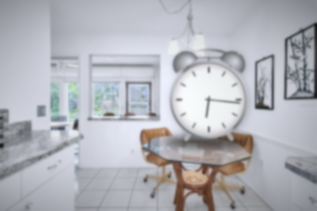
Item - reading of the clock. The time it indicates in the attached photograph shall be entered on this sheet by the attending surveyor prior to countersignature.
6:16
